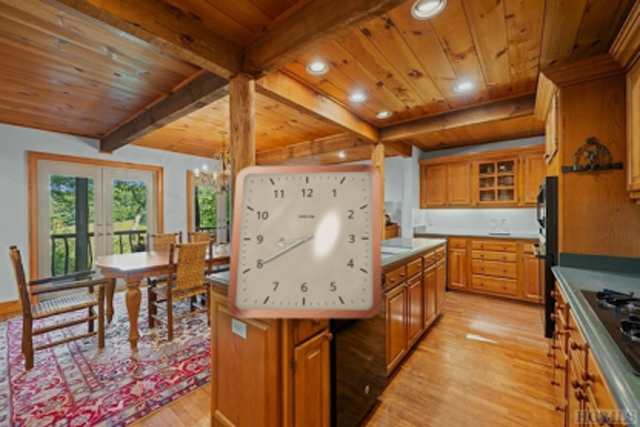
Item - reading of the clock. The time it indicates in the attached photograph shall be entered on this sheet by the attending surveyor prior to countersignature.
8:40
